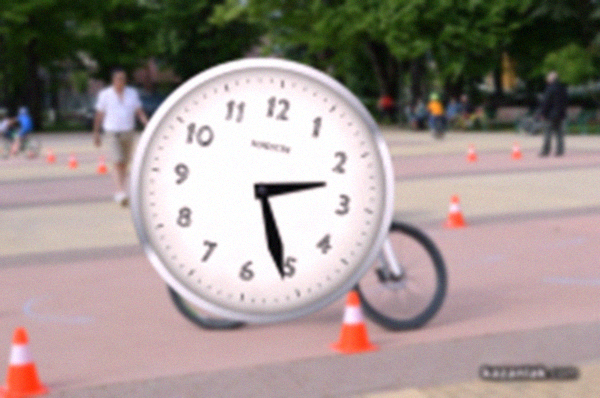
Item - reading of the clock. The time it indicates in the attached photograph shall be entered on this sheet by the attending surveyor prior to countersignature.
2:26
